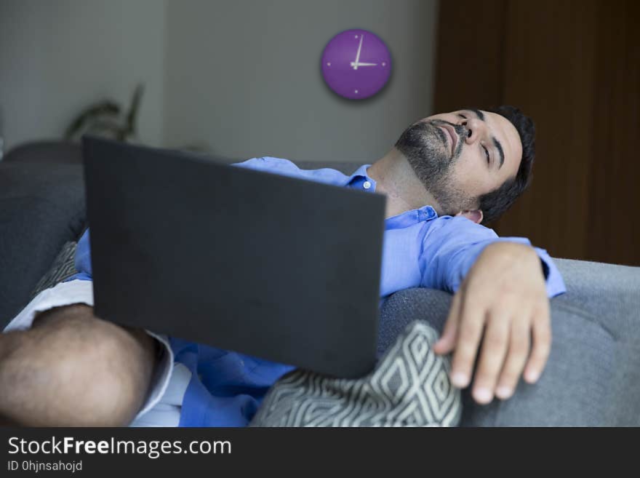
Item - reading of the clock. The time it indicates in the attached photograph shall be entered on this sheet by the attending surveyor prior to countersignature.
3:02
